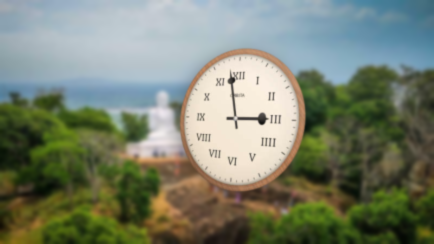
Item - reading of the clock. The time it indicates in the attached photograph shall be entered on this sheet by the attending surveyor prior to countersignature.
2:58
